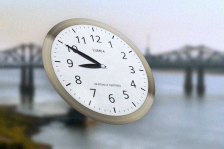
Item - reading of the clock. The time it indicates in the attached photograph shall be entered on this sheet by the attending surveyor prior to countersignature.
8:50
